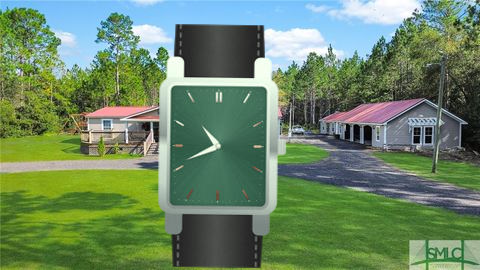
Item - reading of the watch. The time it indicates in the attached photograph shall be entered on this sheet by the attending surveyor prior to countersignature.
10:41
